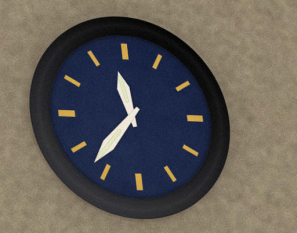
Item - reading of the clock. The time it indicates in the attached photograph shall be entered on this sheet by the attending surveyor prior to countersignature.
11:37
